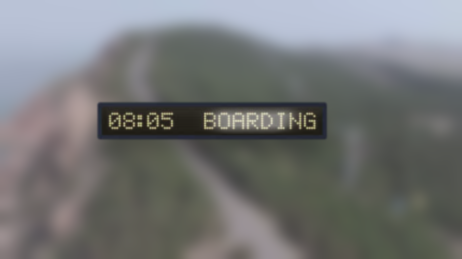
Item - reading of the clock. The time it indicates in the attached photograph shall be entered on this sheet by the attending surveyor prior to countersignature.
8:05
